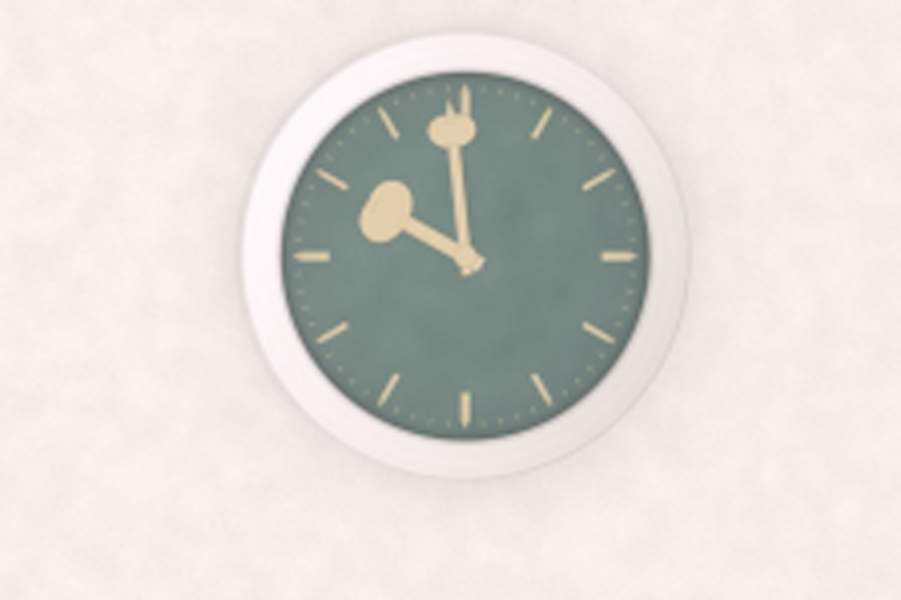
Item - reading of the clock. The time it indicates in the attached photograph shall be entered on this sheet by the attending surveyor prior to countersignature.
9:59
